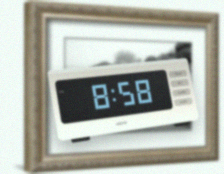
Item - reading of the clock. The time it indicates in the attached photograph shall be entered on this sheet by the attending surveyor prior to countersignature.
8:58
